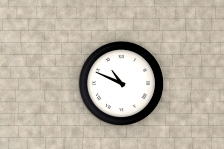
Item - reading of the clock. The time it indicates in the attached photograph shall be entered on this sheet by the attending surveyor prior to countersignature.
10:49
